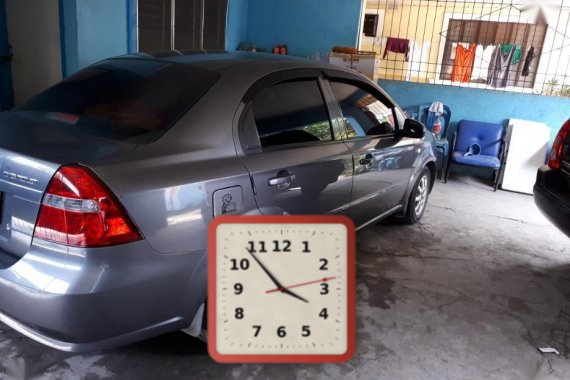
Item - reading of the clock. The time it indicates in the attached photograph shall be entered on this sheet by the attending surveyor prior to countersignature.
3:53:13
